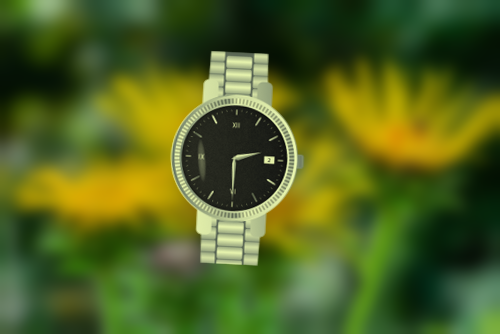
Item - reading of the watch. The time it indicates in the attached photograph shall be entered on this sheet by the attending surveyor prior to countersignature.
2:30
